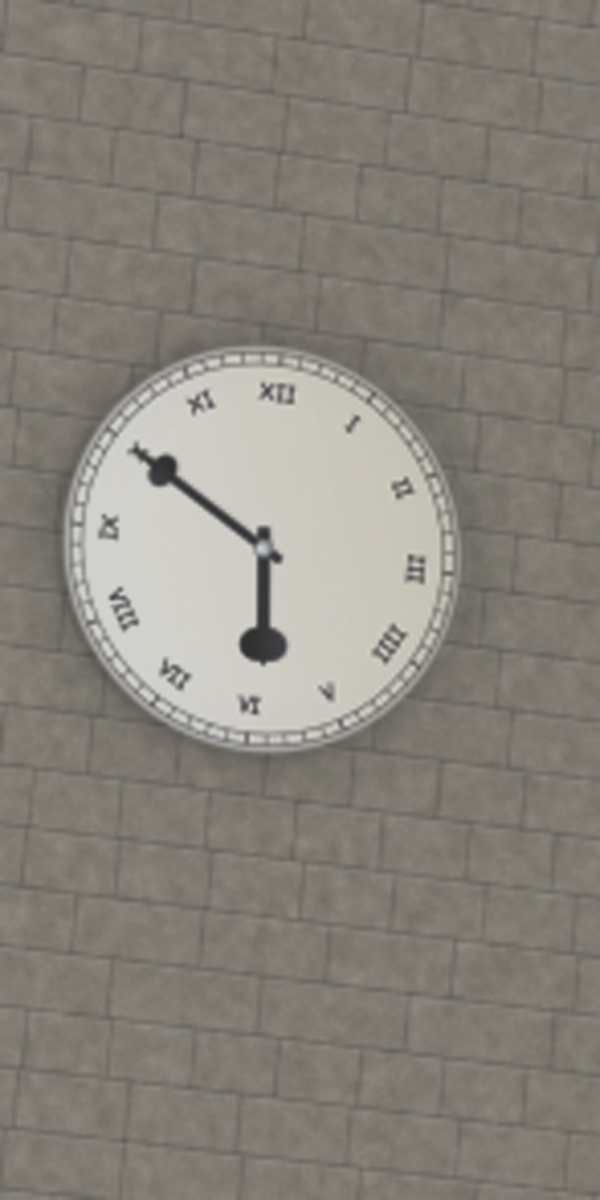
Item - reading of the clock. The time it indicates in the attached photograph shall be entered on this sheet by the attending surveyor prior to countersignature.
5:50
